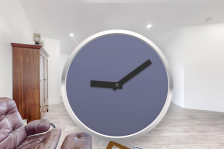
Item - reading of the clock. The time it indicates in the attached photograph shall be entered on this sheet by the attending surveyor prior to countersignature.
9:09
